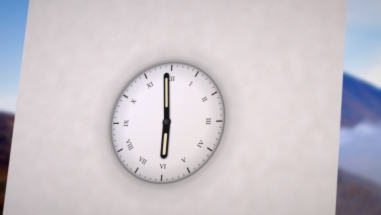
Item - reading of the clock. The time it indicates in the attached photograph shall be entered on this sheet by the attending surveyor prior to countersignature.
5:59
